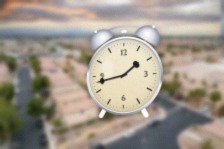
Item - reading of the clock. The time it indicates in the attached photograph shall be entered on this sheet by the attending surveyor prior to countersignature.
1:43
